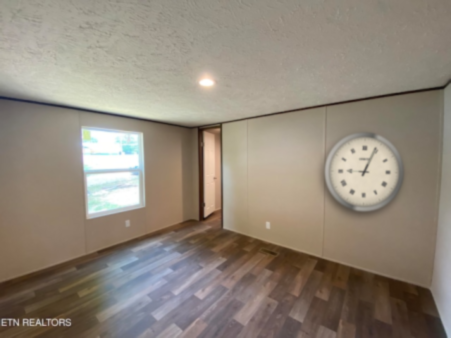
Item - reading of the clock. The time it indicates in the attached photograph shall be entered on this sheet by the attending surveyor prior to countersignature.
9:04
